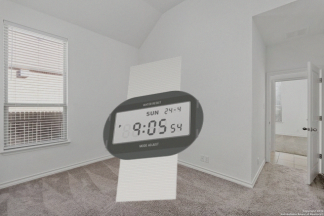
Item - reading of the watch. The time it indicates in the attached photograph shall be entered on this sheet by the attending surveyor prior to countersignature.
9:05:54
